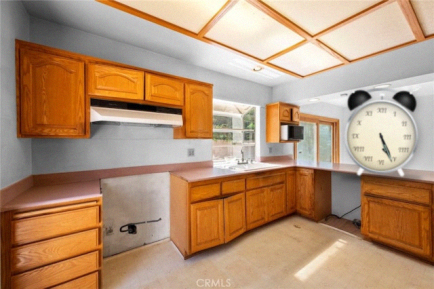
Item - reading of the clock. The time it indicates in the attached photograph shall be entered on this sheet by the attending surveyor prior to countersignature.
5:26
